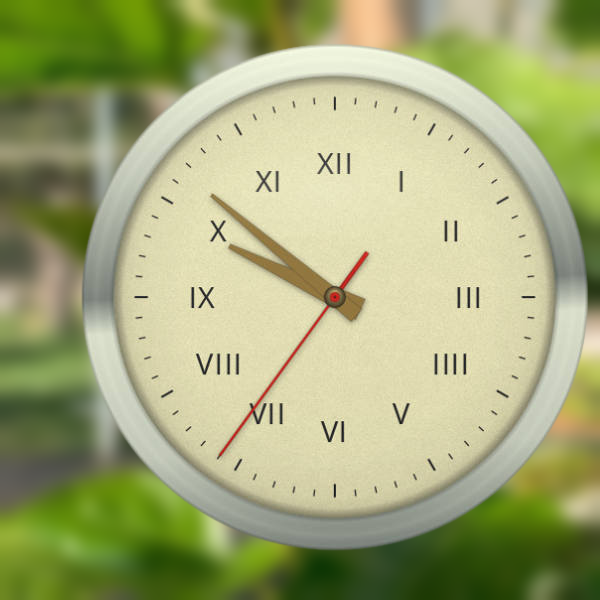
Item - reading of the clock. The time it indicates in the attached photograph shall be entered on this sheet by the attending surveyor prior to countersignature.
9:51:36
